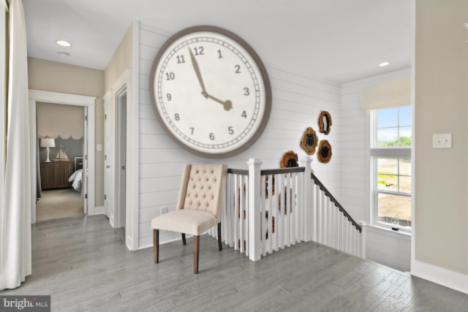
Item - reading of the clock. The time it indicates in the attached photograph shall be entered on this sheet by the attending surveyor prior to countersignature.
3:58
